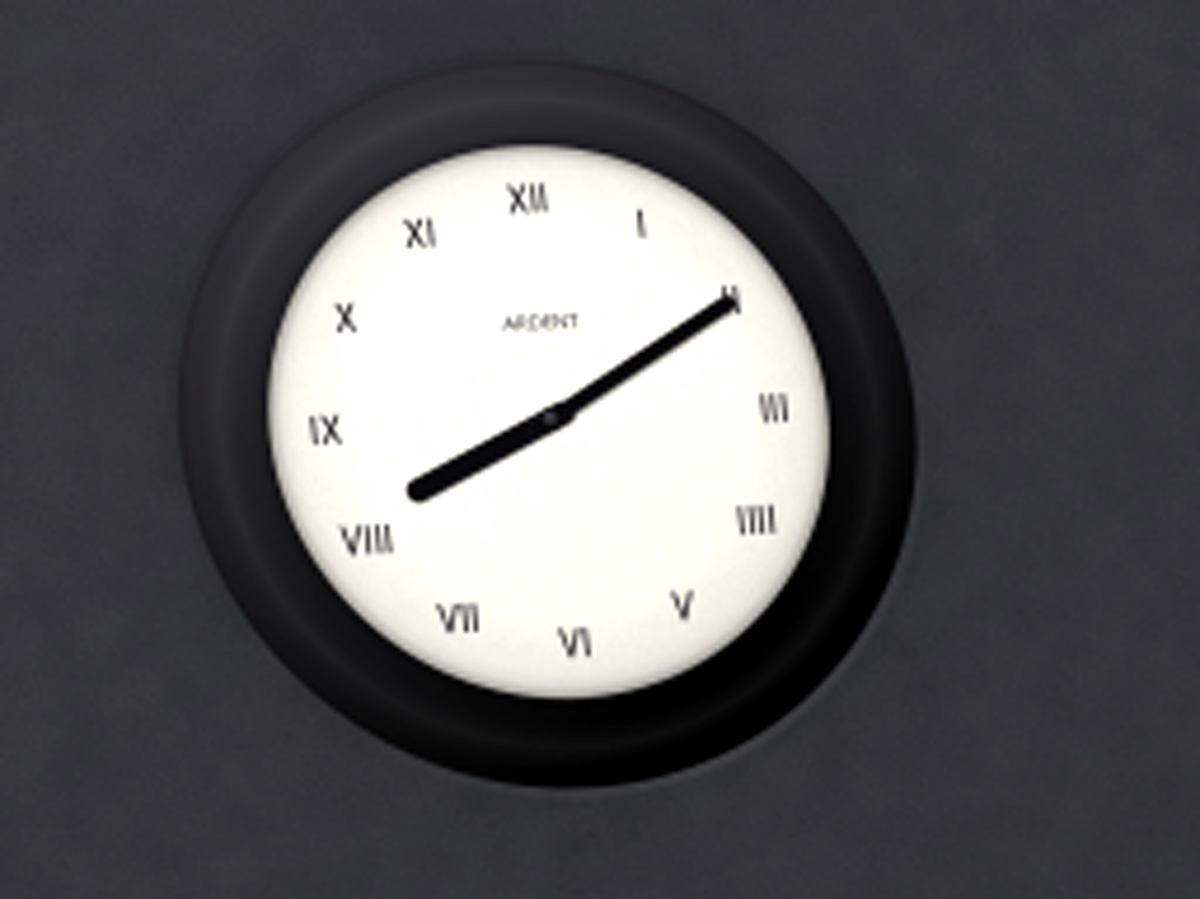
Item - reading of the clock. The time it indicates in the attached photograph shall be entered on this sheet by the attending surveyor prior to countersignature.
8:10
